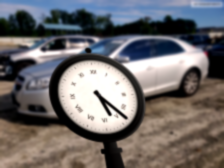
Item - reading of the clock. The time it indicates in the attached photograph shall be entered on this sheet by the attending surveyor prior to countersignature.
5:23
